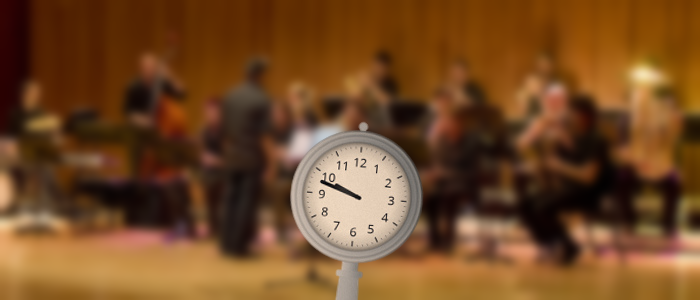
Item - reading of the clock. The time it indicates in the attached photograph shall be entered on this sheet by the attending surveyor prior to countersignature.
9:48
